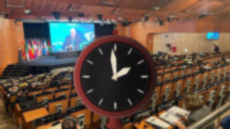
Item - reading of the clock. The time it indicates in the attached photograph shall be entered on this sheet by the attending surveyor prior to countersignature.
1:59
